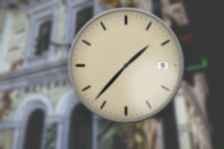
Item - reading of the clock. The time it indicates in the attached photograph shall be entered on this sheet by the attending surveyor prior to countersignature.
1:37
